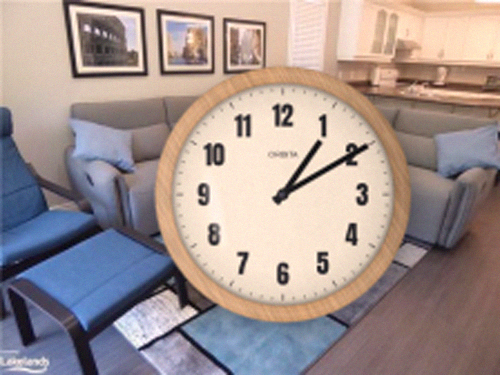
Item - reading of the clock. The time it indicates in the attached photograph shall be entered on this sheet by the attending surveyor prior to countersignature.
1:10
